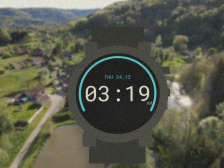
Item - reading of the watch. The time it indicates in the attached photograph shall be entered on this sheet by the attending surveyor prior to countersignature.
3:19
